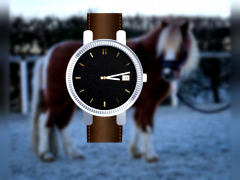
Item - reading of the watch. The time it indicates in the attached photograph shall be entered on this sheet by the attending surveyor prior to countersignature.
3:13
